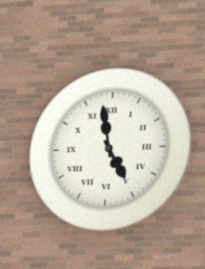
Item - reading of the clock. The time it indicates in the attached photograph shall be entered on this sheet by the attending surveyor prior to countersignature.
4:58
